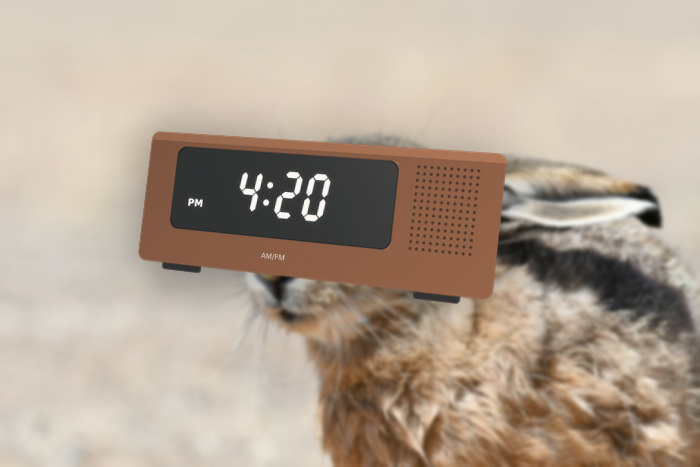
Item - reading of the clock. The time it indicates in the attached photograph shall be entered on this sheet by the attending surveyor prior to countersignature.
4:20
